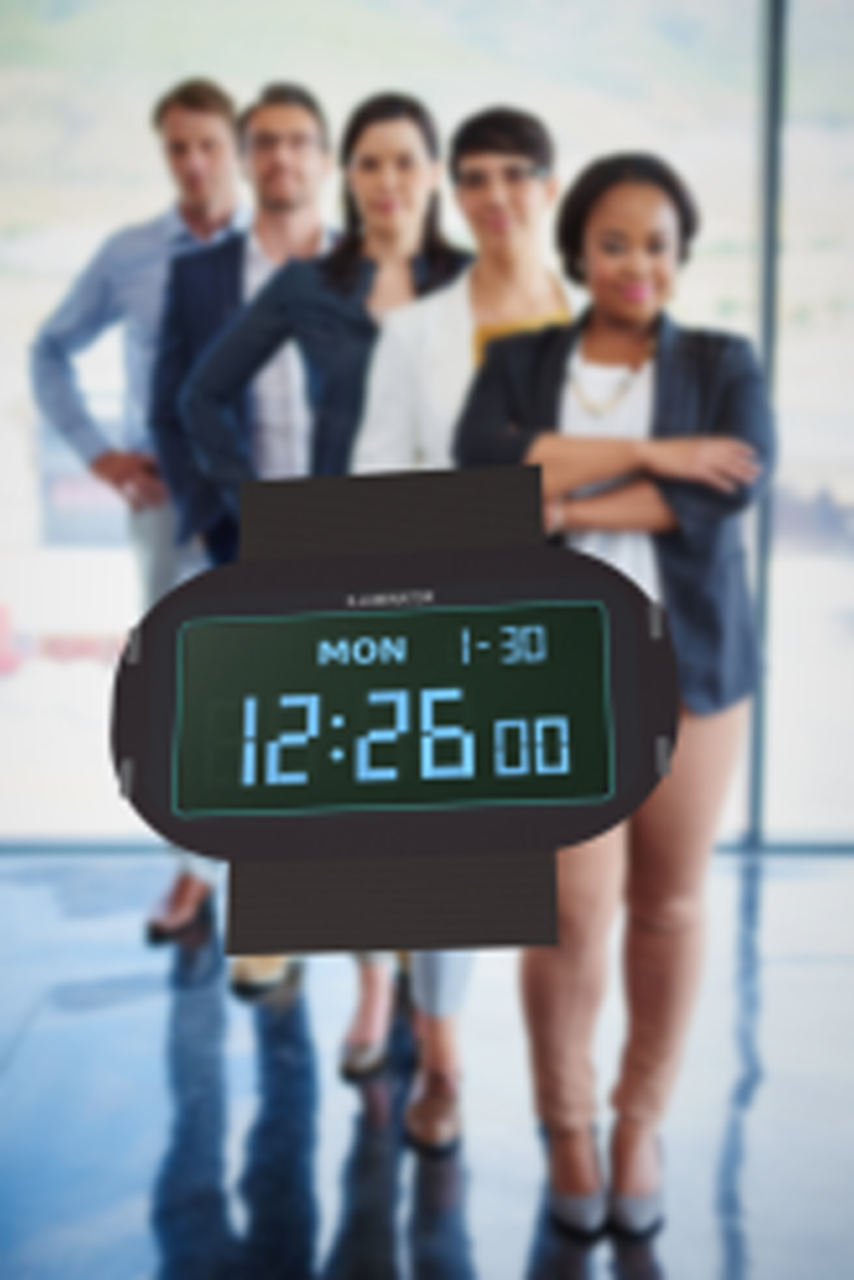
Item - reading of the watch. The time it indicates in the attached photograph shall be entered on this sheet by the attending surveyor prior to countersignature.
12:26:00
